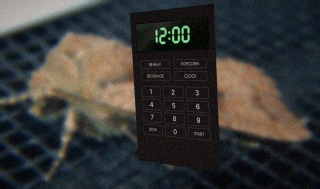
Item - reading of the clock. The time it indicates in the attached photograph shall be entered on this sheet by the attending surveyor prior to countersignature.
12:00
